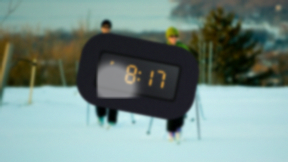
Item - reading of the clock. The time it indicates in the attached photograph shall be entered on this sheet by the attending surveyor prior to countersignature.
8:17
